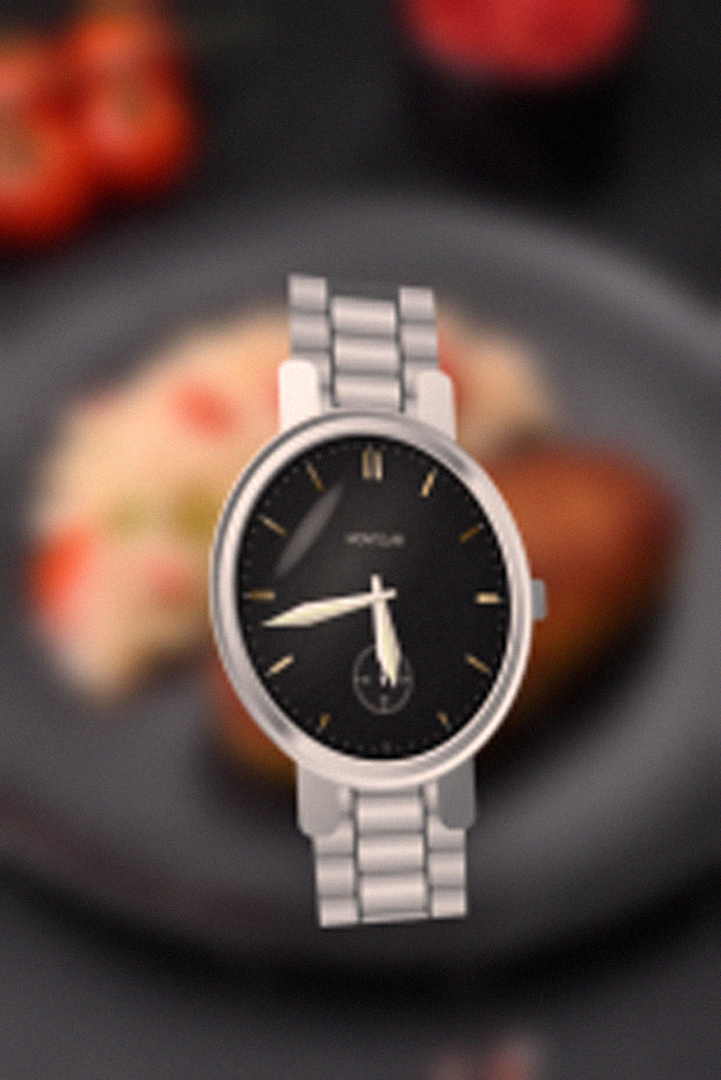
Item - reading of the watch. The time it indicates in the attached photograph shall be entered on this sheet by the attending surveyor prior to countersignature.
5:43
